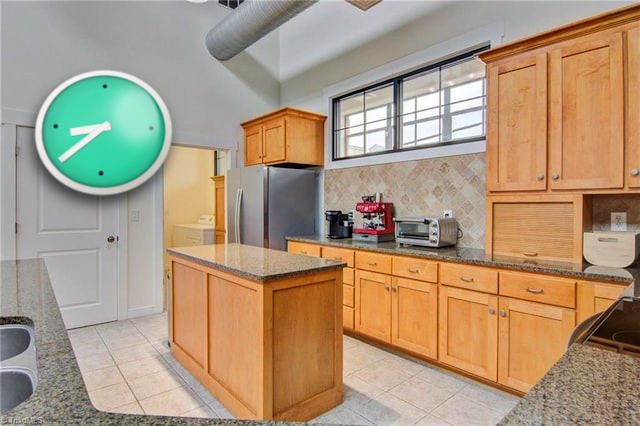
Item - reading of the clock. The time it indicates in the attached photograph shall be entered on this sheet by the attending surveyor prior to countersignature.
8:38
